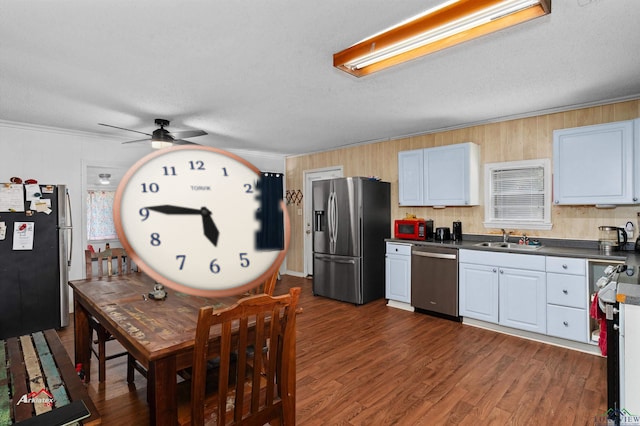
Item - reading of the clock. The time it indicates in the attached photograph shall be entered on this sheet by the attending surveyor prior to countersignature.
5:46
